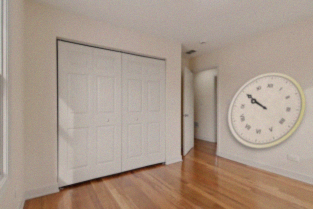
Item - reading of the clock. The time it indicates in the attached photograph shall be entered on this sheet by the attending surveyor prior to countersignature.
9:50
